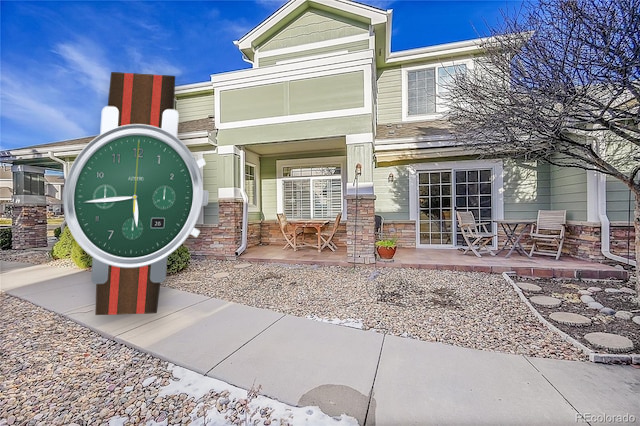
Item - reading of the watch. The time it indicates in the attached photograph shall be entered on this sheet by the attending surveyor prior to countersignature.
5:44
